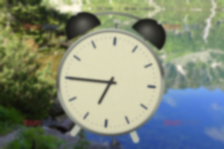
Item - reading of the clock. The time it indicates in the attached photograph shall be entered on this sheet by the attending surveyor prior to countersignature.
6:45
